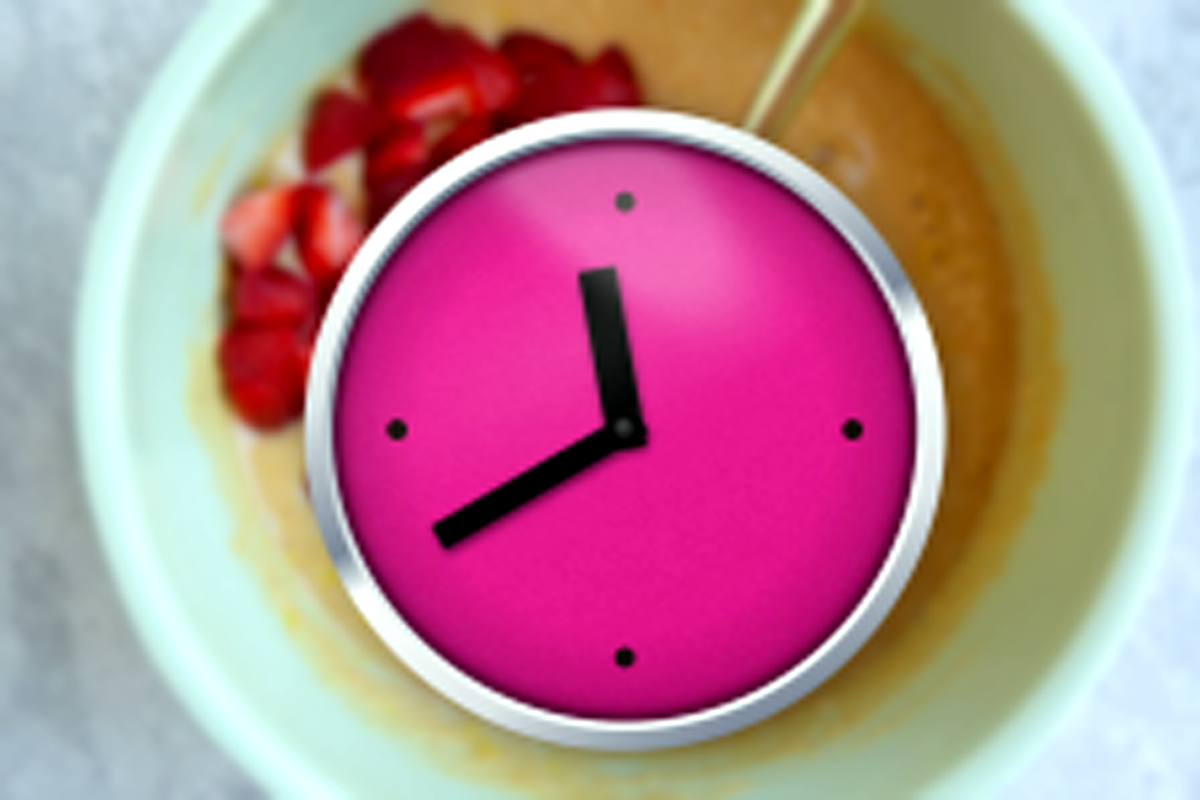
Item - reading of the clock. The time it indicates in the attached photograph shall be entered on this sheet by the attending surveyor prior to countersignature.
11:40
